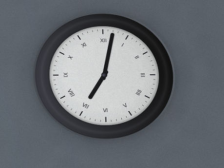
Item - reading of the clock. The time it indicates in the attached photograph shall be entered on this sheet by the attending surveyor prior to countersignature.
7:02
